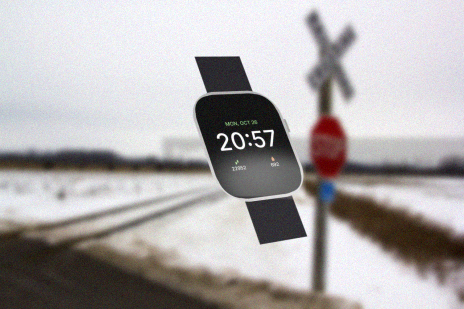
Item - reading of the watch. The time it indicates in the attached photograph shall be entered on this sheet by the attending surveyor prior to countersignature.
20:57
